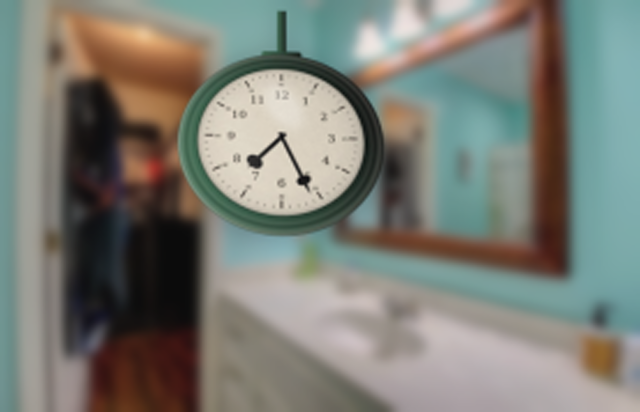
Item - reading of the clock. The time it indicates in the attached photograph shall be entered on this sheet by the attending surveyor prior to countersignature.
7:26
